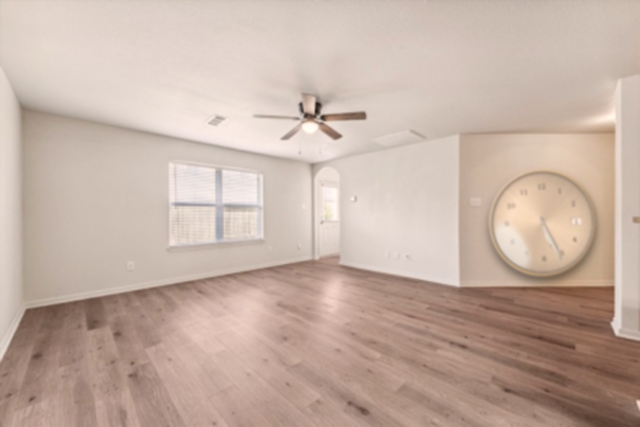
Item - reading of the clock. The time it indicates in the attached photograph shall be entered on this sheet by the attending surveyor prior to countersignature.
5:26
